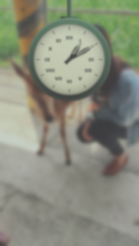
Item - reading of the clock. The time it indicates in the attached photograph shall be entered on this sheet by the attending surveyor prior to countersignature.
1:10
